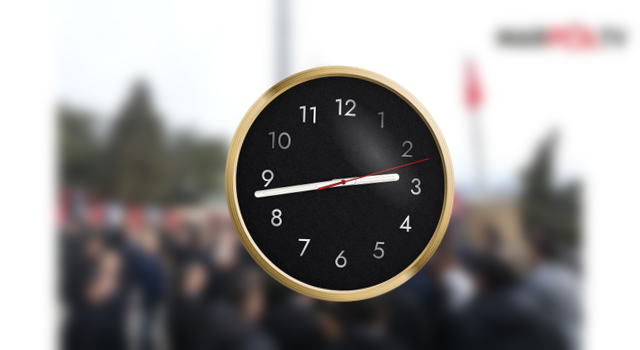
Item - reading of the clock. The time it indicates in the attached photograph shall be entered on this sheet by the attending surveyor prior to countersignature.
2:43:12
